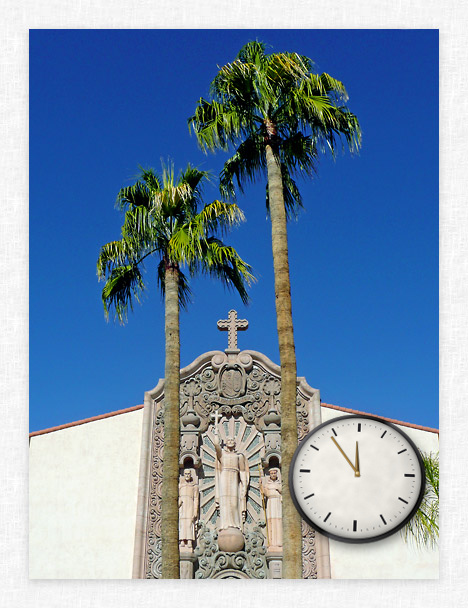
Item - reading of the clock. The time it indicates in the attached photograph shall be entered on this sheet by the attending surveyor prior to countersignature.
11:54
